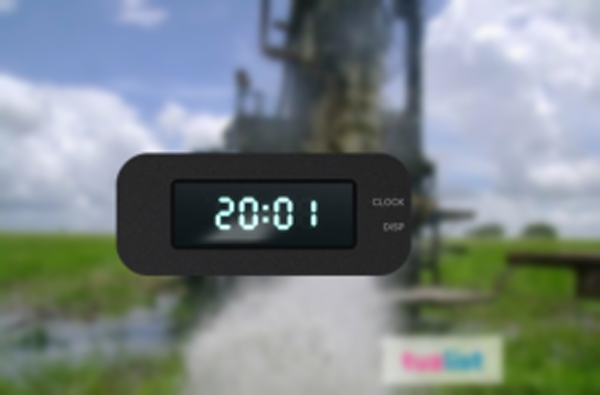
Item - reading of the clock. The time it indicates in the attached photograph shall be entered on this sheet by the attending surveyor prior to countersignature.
20:01
